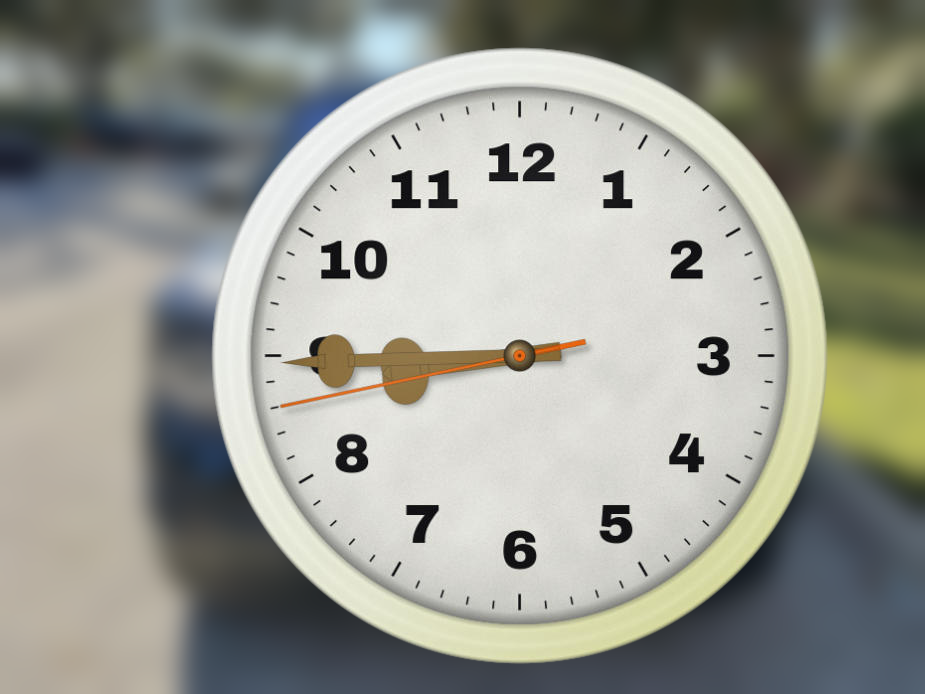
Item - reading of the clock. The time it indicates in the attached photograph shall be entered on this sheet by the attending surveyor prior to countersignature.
8:44:43
